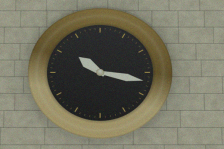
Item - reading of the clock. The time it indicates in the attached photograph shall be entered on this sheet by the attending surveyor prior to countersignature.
10:17
